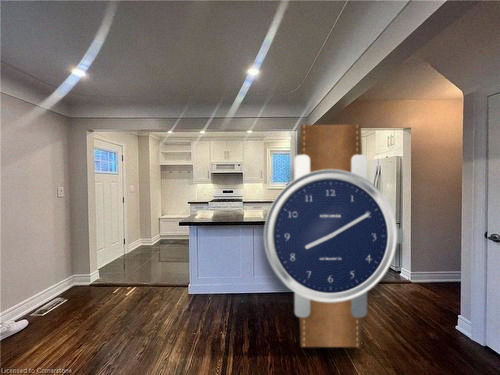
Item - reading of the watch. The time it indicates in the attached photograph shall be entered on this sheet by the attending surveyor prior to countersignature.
8:10
